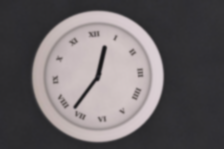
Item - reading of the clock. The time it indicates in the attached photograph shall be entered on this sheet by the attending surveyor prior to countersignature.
12:37
